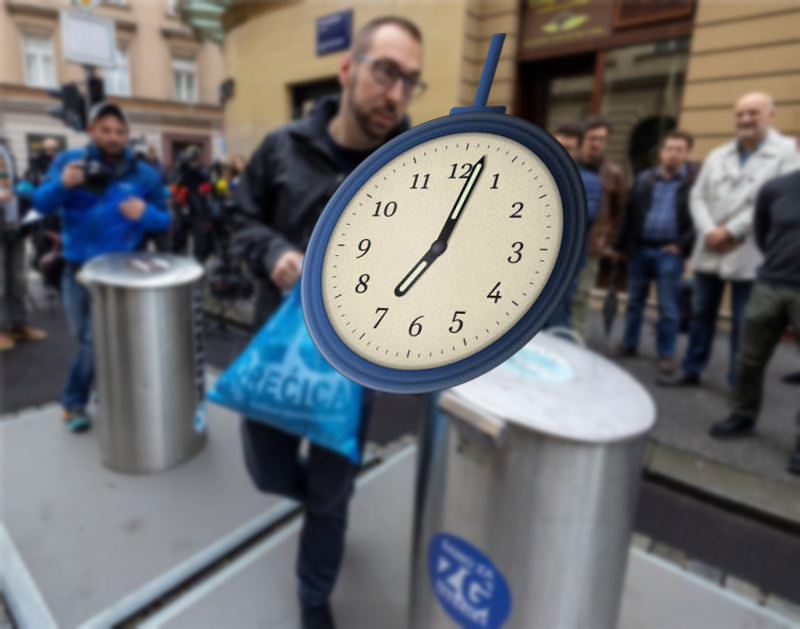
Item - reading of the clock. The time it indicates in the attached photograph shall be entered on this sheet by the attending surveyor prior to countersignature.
7:02
